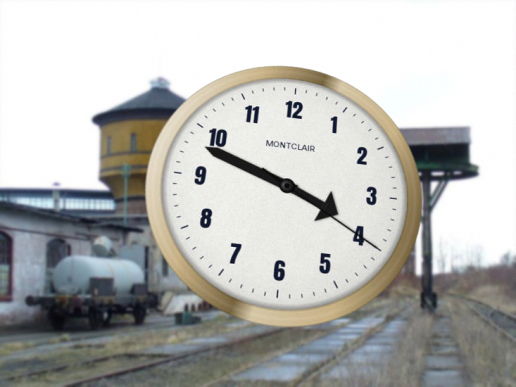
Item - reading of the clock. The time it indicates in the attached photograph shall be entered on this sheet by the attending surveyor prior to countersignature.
3:48:20
